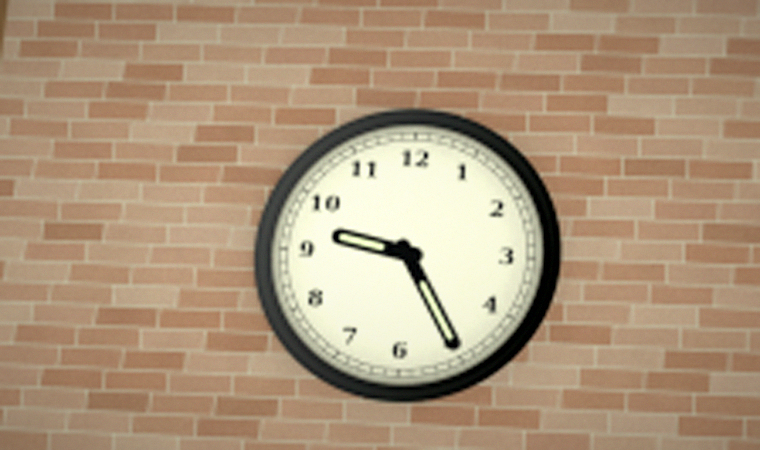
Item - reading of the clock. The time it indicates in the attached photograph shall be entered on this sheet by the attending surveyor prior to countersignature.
9:25
